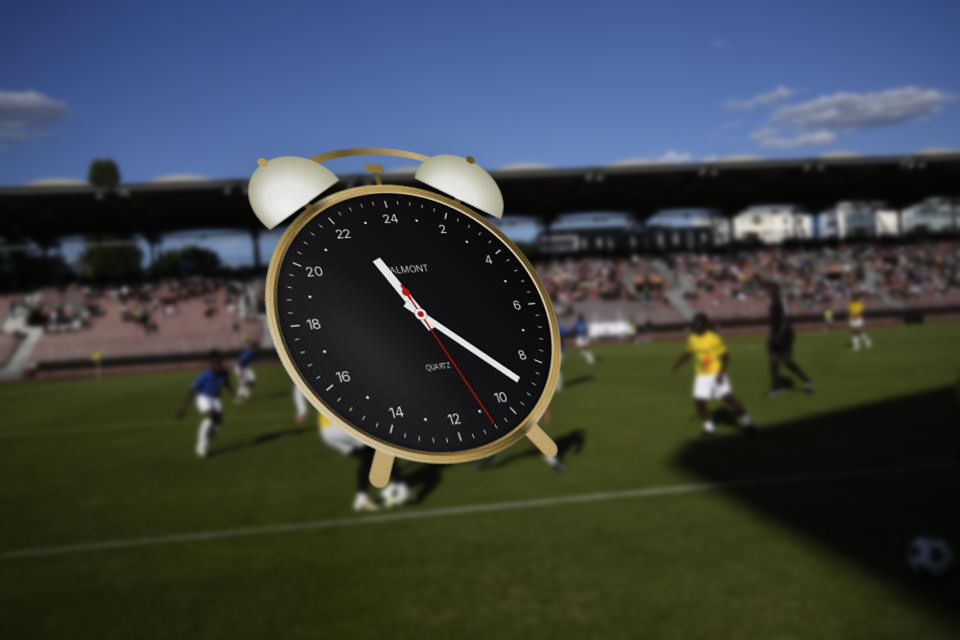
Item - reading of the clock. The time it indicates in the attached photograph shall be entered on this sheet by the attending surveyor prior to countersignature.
22:22:27
